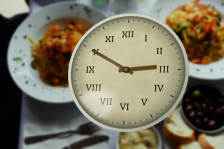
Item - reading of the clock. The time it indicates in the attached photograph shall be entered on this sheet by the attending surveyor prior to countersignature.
2:50
